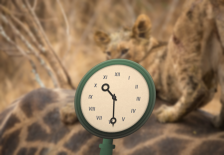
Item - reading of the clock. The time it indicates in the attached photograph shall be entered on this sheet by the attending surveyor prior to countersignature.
10:29
